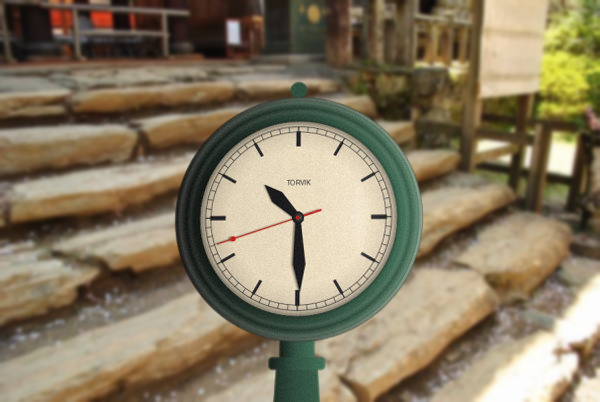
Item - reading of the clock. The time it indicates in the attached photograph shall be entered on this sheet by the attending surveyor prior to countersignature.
10:29:42
